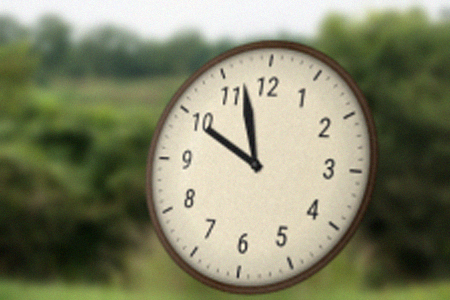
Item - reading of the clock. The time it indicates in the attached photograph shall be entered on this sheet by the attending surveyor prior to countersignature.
9:57
